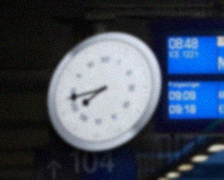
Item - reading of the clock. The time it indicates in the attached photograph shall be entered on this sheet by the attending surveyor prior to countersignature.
7:43
